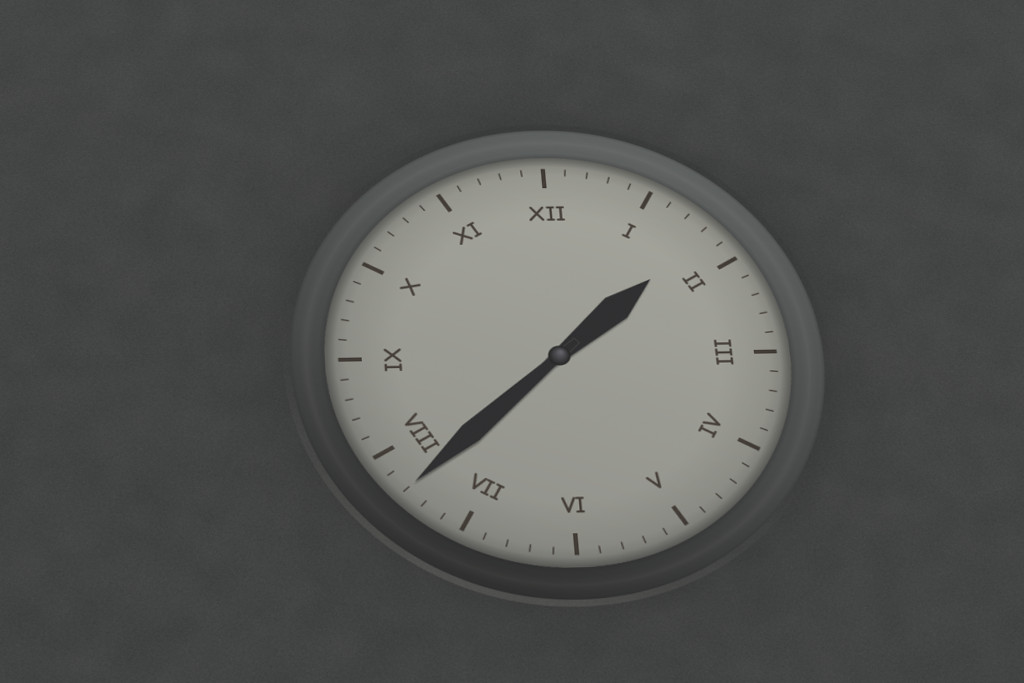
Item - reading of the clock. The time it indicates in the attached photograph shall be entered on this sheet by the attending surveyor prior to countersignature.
1:38
